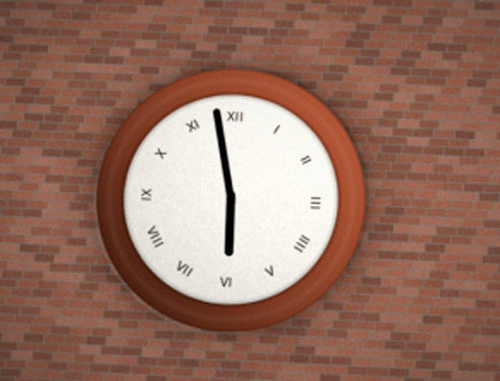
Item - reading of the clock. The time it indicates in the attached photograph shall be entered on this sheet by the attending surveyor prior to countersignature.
5:58
